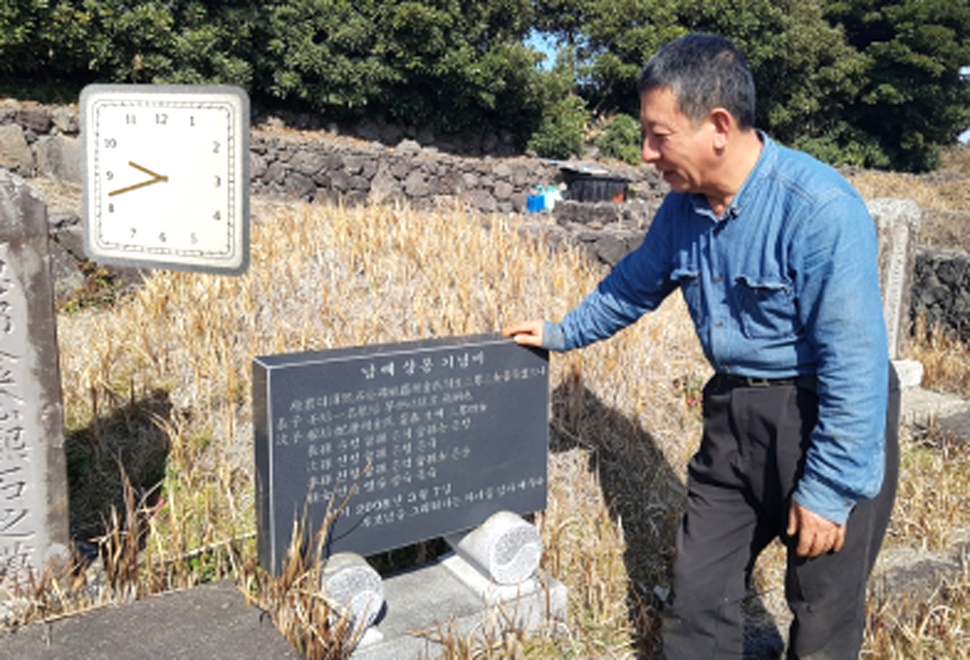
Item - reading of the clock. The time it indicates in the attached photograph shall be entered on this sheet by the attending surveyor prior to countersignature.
9:42
